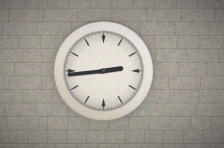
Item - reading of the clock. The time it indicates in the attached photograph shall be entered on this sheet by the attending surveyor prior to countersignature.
2:44
